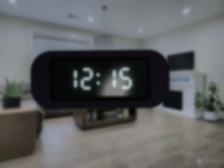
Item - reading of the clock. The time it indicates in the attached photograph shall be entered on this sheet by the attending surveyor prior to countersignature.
12:15
